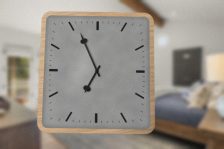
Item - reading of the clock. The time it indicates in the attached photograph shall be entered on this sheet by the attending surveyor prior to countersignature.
6:56
